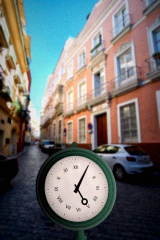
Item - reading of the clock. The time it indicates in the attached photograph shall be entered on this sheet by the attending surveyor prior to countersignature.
5:05
